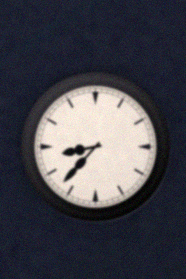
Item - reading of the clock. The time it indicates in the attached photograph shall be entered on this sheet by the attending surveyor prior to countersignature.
8:37
